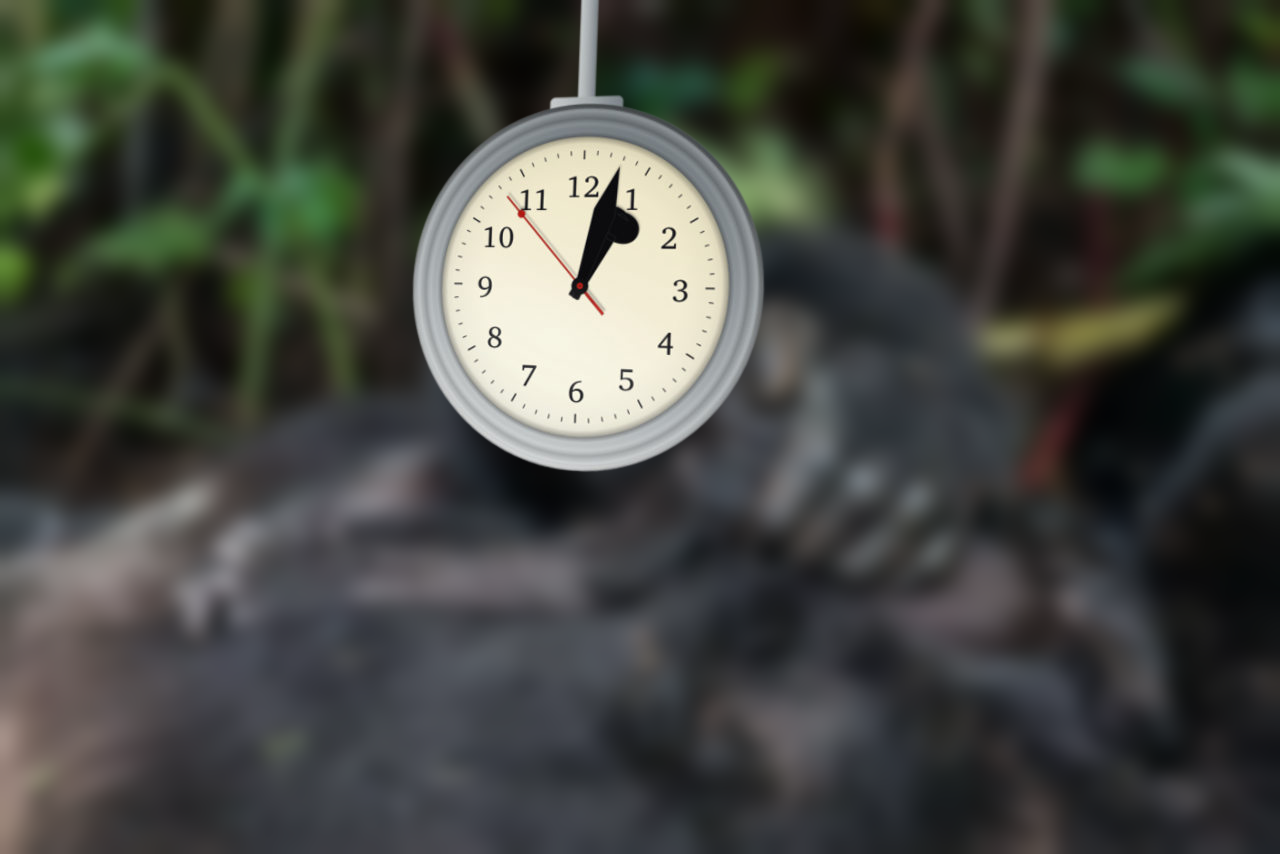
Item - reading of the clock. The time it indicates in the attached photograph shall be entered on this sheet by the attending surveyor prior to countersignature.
1:02:53
